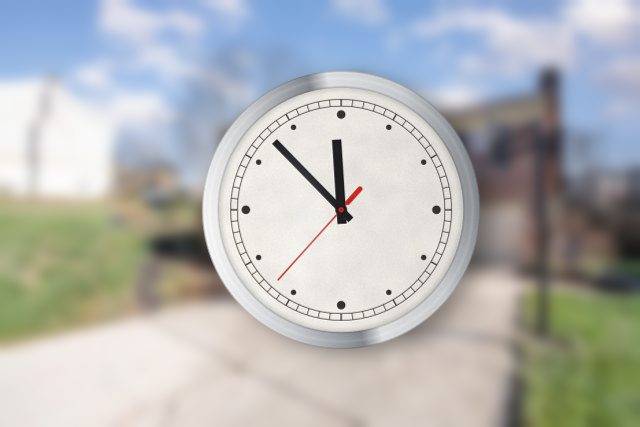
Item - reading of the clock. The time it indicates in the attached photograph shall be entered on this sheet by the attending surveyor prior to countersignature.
11:52:37
